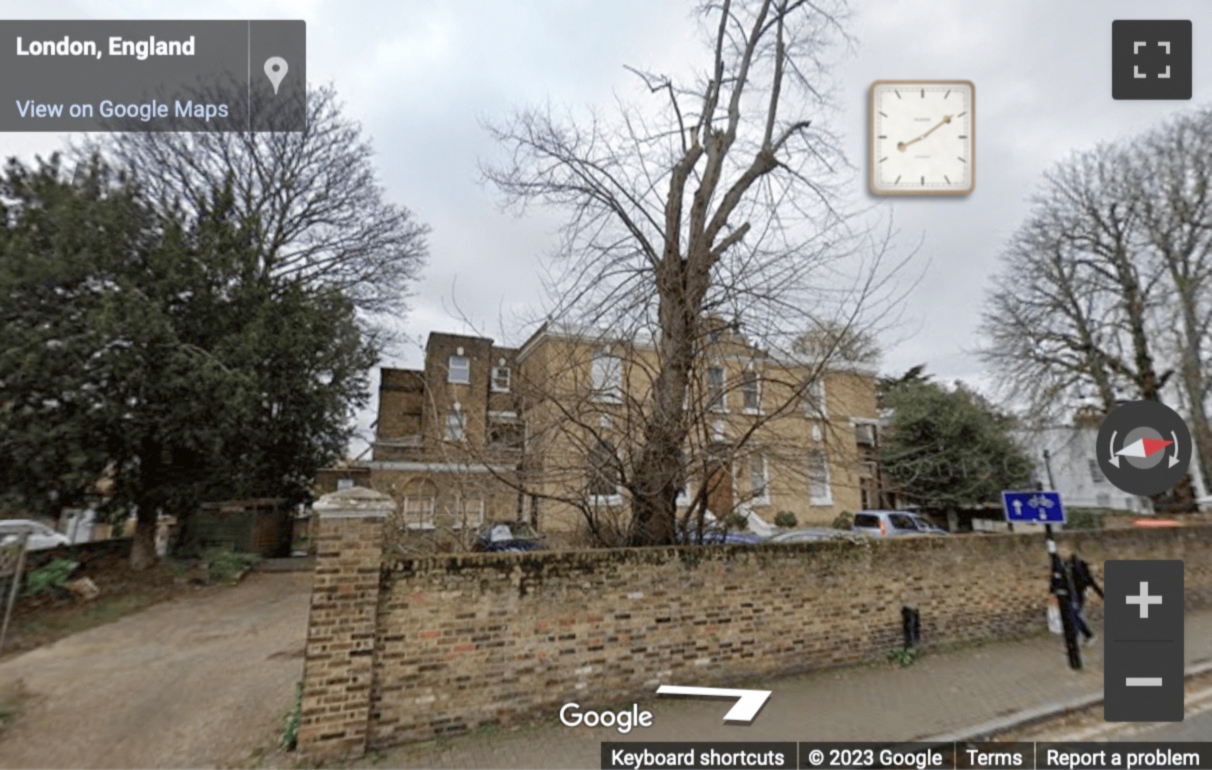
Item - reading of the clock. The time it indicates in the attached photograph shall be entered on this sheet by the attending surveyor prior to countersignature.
8:09
